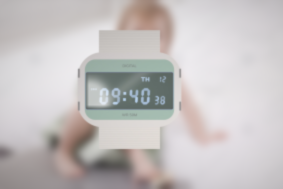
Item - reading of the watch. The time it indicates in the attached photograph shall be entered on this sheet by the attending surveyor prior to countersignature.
9:40
